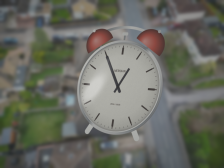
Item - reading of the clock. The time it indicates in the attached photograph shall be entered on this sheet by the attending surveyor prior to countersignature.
12:55
